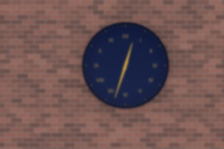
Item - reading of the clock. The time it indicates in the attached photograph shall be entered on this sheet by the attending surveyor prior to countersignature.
12:33
